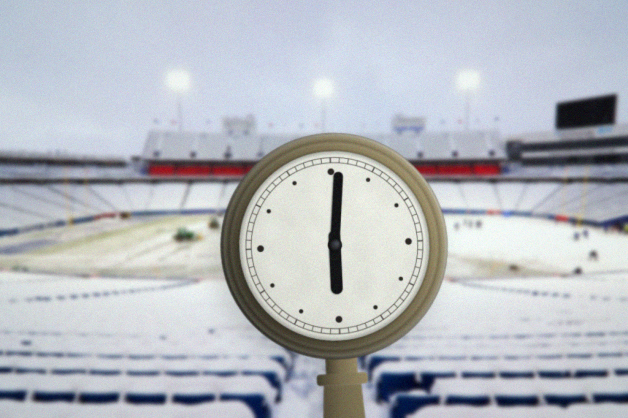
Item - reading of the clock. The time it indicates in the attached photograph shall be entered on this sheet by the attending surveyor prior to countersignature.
6:01
